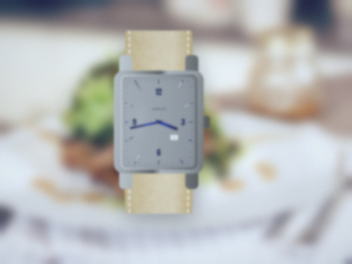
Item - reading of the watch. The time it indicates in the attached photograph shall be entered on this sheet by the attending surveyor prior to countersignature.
3:43
